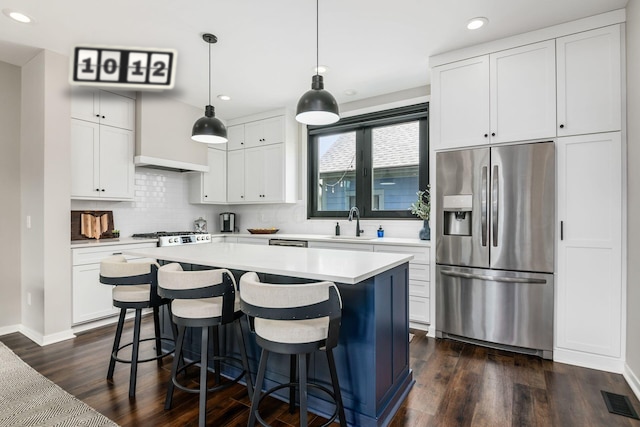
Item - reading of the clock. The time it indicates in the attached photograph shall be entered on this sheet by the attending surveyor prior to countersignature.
10:12
